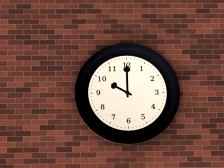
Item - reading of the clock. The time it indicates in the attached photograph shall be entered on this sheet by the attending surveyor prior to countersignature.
10:00
